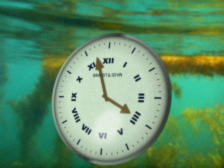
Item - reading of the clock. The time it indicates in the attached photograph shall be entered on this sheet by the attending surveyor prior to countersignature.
3:57
